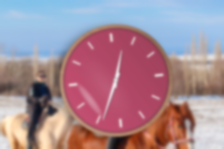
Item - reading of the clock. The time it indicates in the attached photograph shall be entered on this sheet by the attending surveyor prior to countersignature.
12:34
